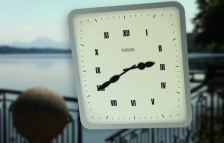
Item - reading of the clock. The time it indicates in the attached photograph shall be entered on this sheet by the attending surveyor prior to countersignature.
2:40
